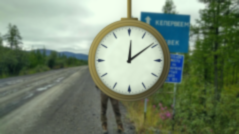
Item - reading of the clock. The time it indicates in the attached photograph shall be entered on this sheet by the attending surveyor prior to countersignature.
12:09
